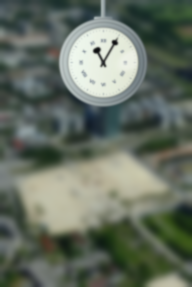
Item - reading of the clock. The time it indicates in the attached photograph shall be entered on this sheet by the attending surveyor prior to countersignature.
11:05
